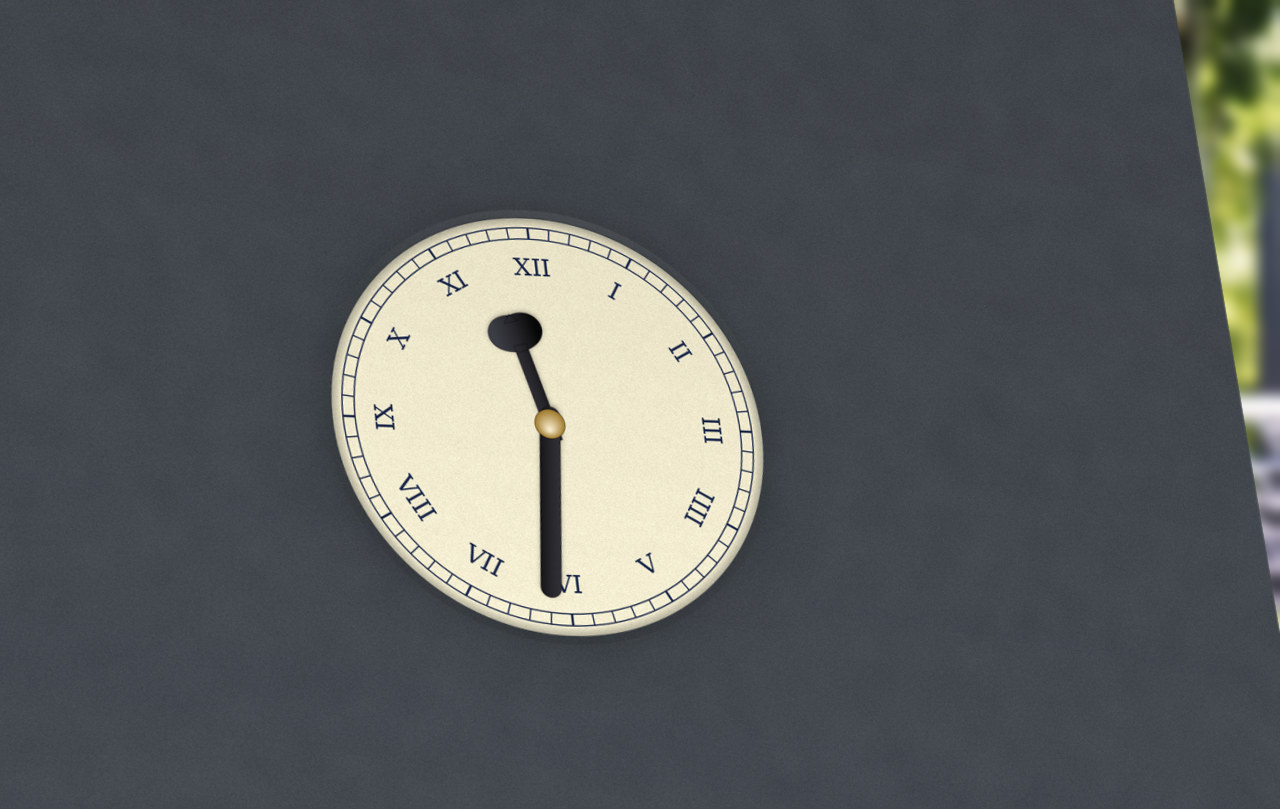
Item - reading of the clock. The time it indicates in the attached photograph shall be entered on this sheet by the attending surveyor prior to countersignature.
11:31
